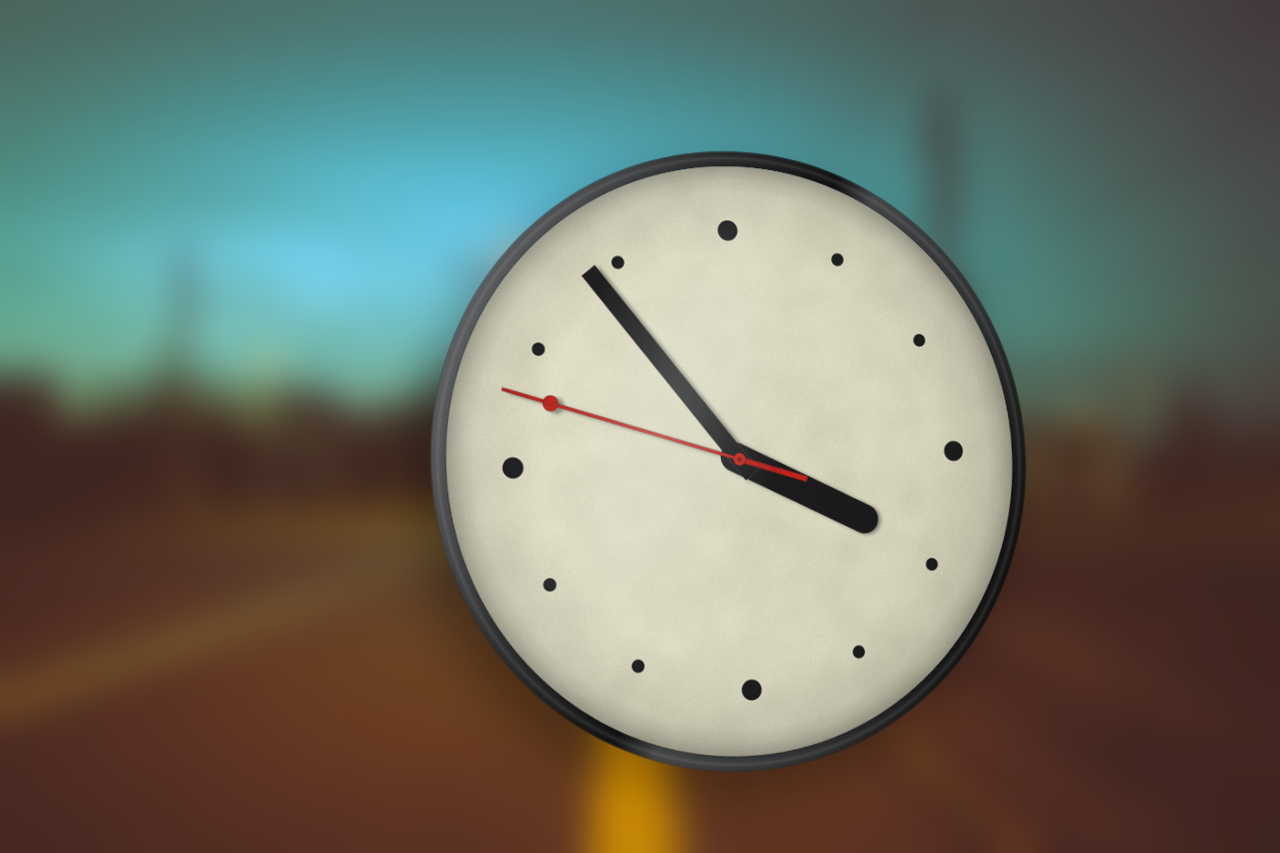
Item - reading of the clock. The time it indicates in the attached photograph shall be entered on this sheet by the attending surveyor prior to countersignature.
3:53:48
